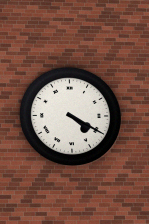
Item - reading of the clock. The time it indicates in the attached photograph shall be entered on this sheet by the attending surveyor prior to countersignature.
4:20
